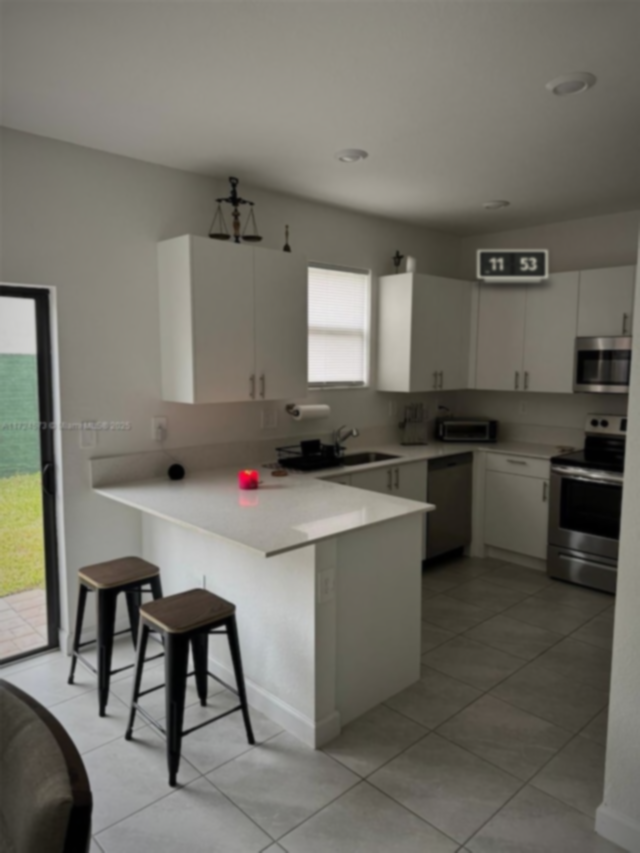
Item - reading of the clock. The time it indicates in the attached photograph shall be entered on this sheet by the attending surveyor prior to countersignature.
11:53
